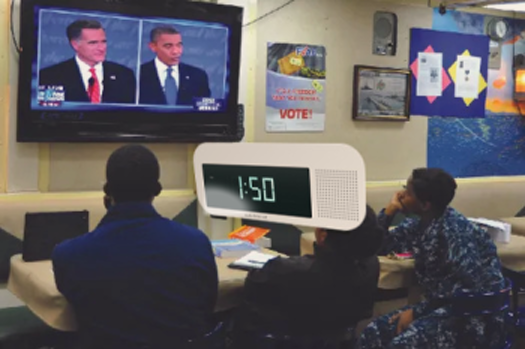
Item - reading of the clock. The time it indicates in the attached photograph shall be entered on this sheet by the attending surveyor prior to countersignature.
1:50
